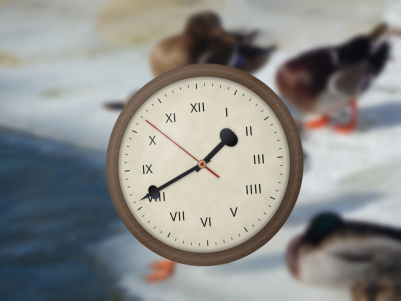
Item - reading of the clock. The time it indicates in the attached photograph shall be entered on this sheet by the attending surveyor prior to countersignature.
1:40:52
